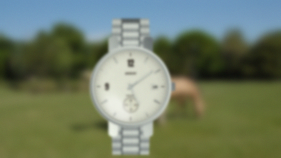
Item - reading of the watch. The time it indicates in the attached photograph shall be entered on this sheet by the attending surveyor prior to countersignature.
5:09
